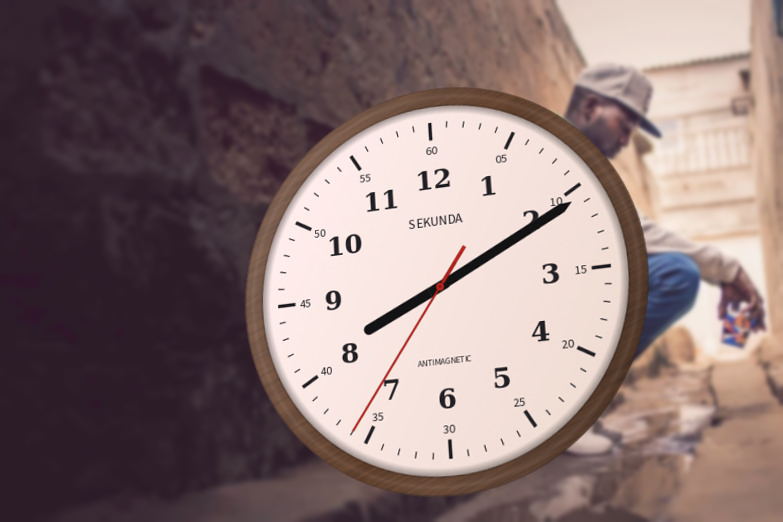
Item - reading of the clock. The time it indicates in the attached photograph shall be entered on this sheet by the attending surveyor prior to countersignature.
8:10:36
